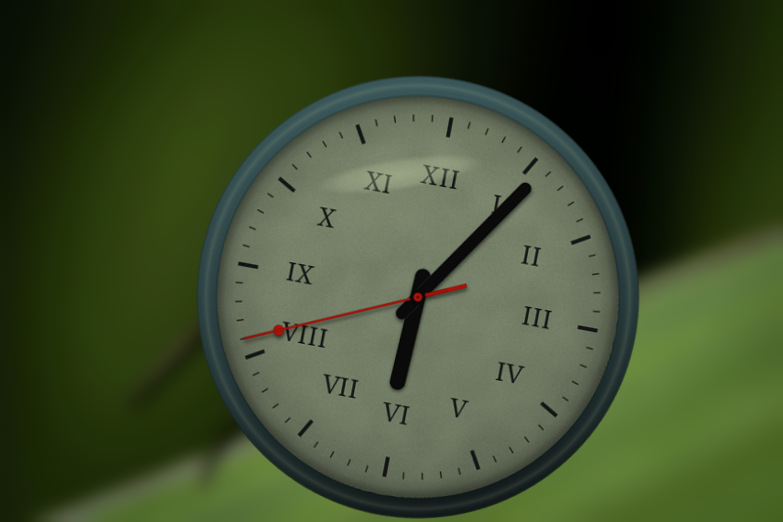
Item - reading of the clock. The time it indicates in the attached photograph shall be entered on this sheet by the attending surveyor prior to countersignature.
6:05:41
